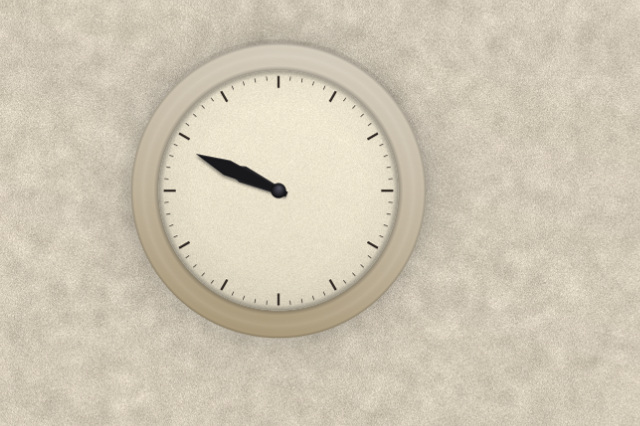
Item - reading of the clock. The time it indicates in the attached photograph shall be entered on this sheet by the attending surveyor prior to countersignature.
9:49
